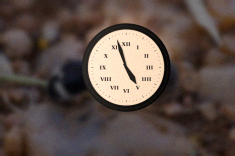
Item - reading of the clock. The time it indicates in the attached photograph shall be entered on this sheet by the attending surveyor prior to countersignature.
4:57
